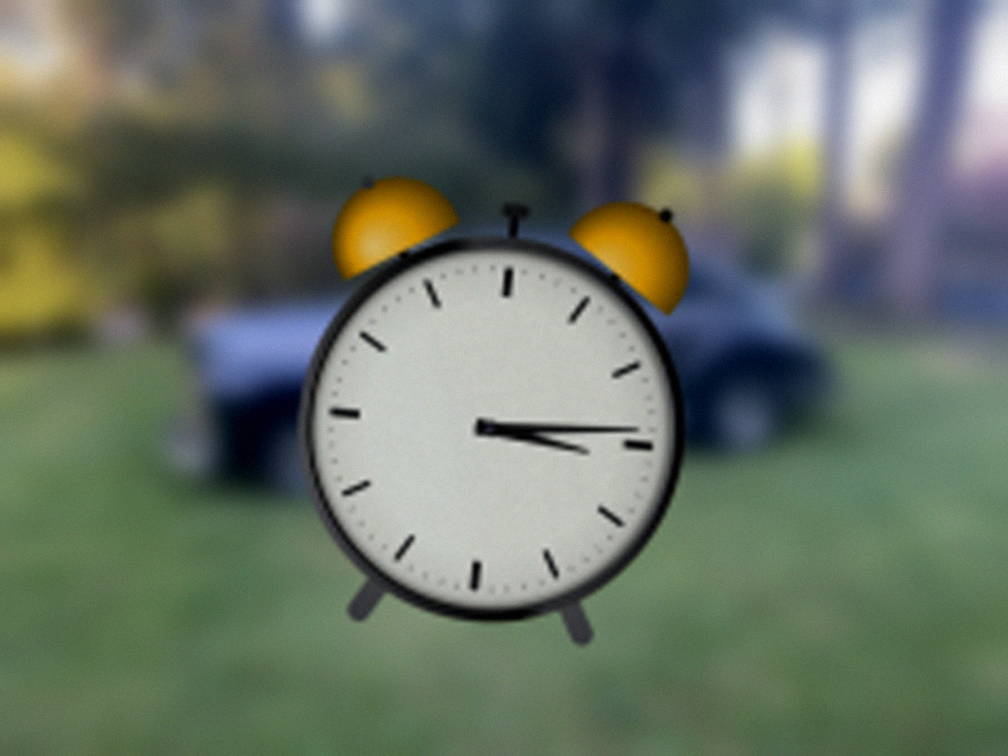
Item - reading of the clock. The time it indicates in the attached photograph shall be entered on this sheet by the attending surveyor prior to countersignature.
3:14
